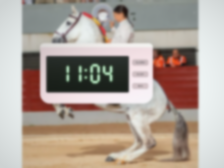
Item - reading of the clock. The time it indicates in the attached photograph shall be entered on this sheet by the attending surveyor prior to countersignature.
11:04
